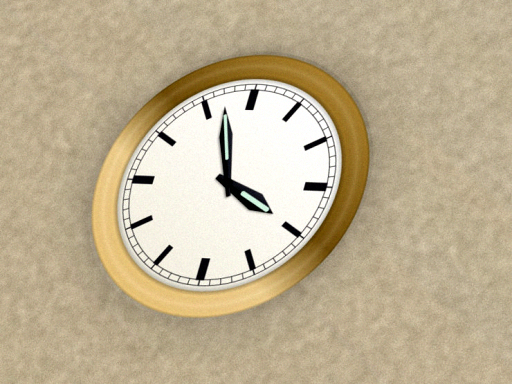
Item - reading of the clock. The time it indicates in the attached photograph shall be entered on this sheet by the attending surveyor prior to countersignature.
3:57
